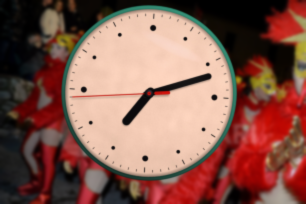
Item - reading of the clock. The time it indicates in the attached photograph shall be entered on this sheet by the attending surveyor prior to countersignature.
7:11:44
